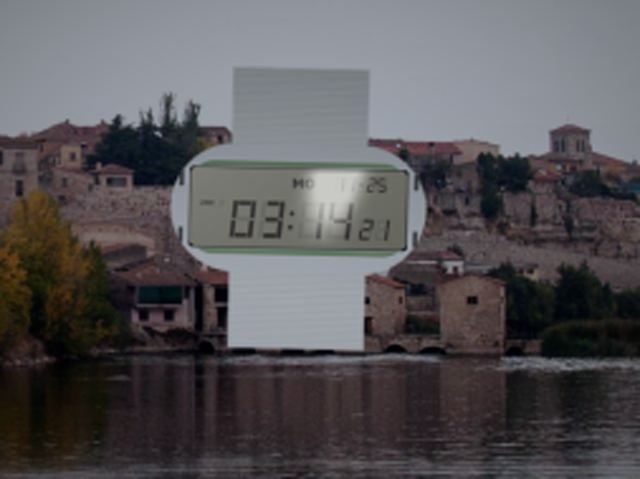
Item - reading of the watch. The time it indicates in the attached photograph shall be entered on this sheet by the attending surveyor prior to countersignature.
3:14:21
